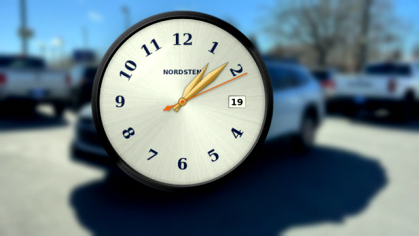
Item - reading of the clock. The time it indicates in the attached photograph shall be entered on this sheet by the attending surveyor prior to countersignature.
1:08:11
